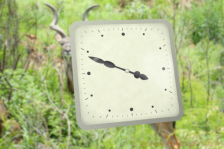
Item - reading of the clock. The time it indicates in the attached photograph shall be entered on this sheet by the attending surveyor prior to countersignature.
3:49
